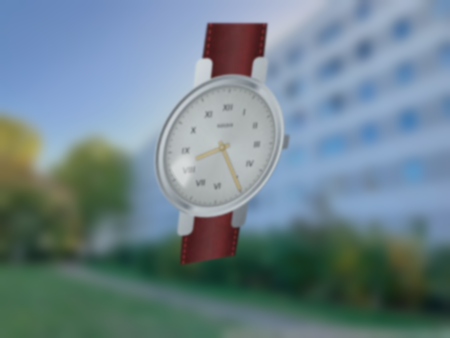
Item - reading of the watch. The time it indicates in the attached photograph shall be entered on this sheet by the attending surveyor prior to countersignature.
8:25
